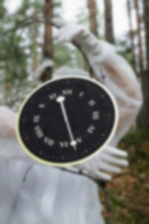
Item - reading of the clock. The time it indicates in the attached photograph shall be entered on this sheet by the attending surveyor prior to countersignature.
11:27
